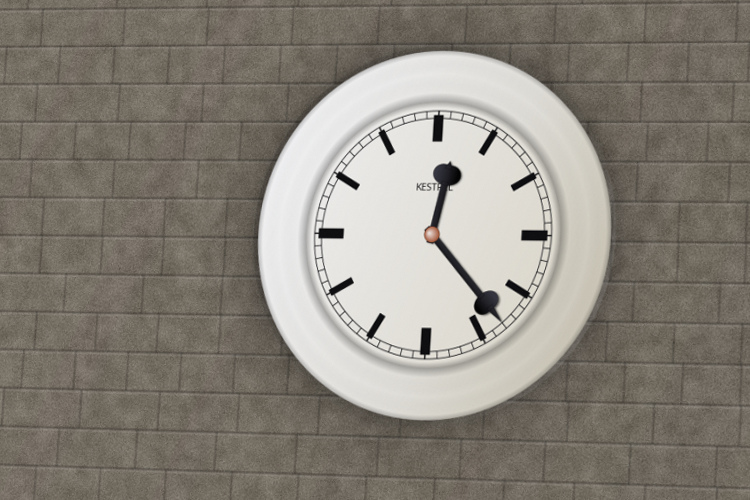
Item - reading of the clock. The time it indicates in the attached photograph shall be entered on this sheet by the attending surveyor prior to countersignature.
12:23
